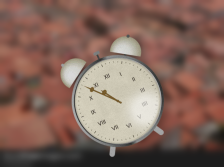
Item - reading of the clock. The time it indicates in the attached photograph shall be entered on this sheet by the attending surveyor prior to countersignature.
10:53
